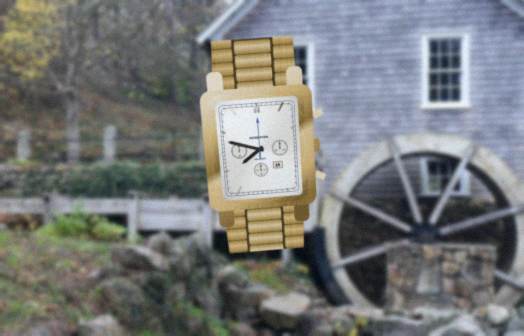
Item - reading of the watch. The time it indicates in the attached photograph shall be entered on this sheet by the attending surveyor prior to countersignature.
7:48
